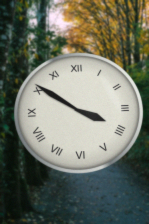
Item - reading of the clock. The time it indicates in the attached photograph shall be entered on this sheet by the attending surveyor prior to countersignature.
3:51
